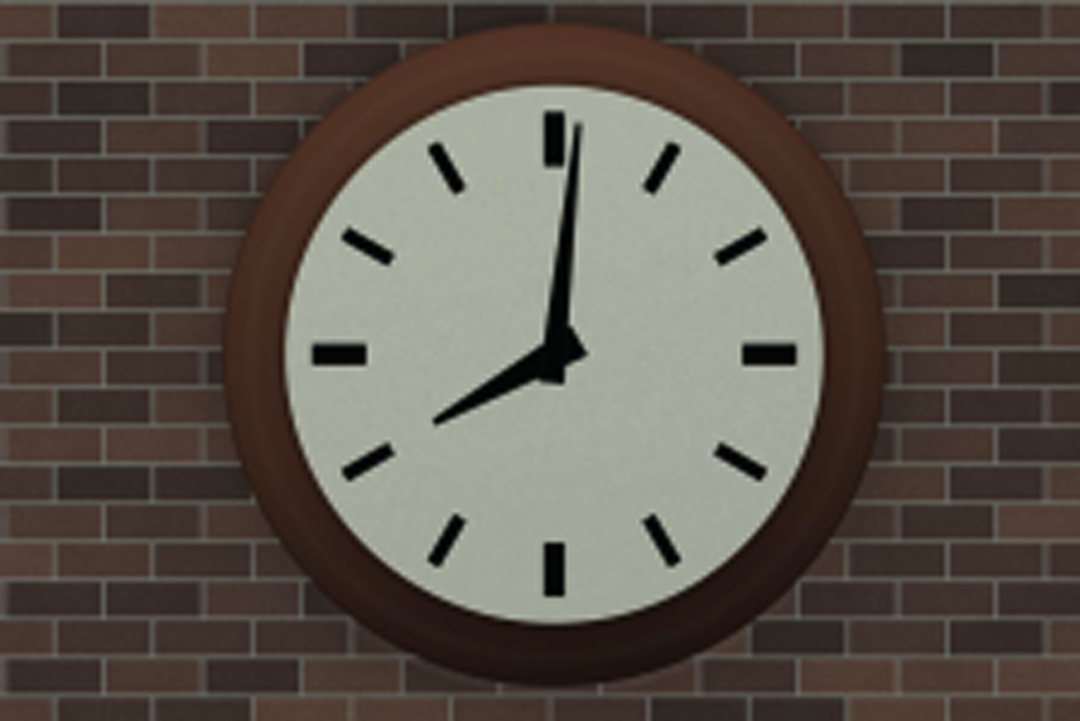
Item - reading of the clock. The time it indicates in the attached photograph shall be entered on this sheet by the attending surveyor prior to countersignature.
8:01
